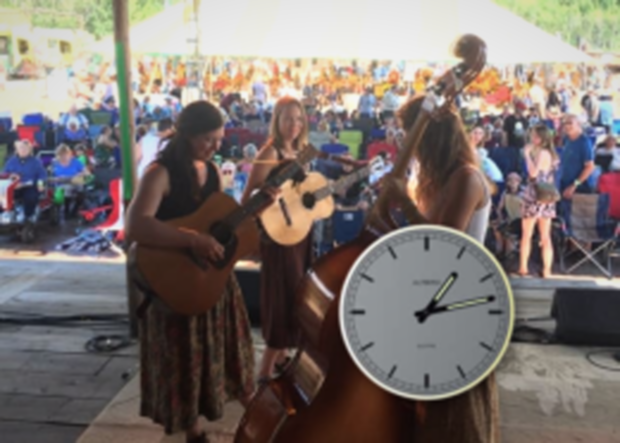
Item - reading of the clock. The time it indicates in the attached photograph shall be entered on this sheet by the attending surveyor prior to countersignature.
1:13
